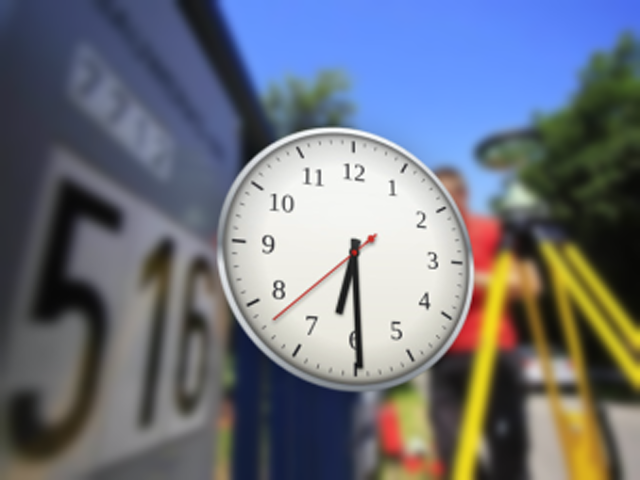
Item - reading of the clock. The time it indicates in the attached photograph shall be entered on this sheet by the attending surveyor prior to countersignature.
6:29:38
